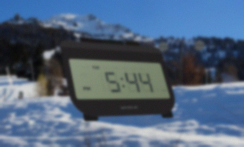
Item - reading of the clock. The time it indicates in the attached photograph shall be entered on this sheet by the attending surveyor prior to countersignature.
5:44
